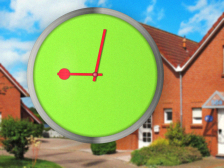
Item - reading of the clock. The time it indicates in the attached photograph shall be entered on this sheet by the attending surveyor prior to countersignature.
9:02
